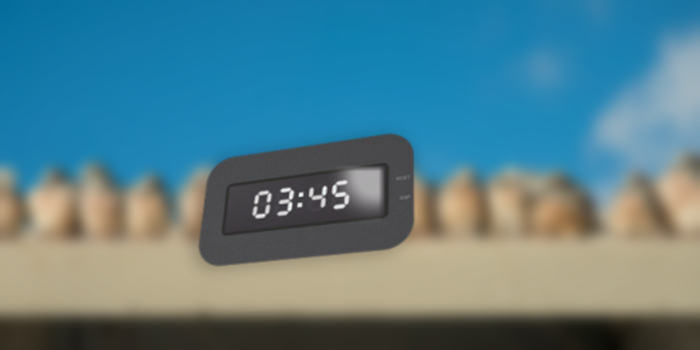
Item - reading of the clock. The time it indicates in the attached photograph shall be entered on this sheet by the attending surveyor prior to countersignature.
3:45
